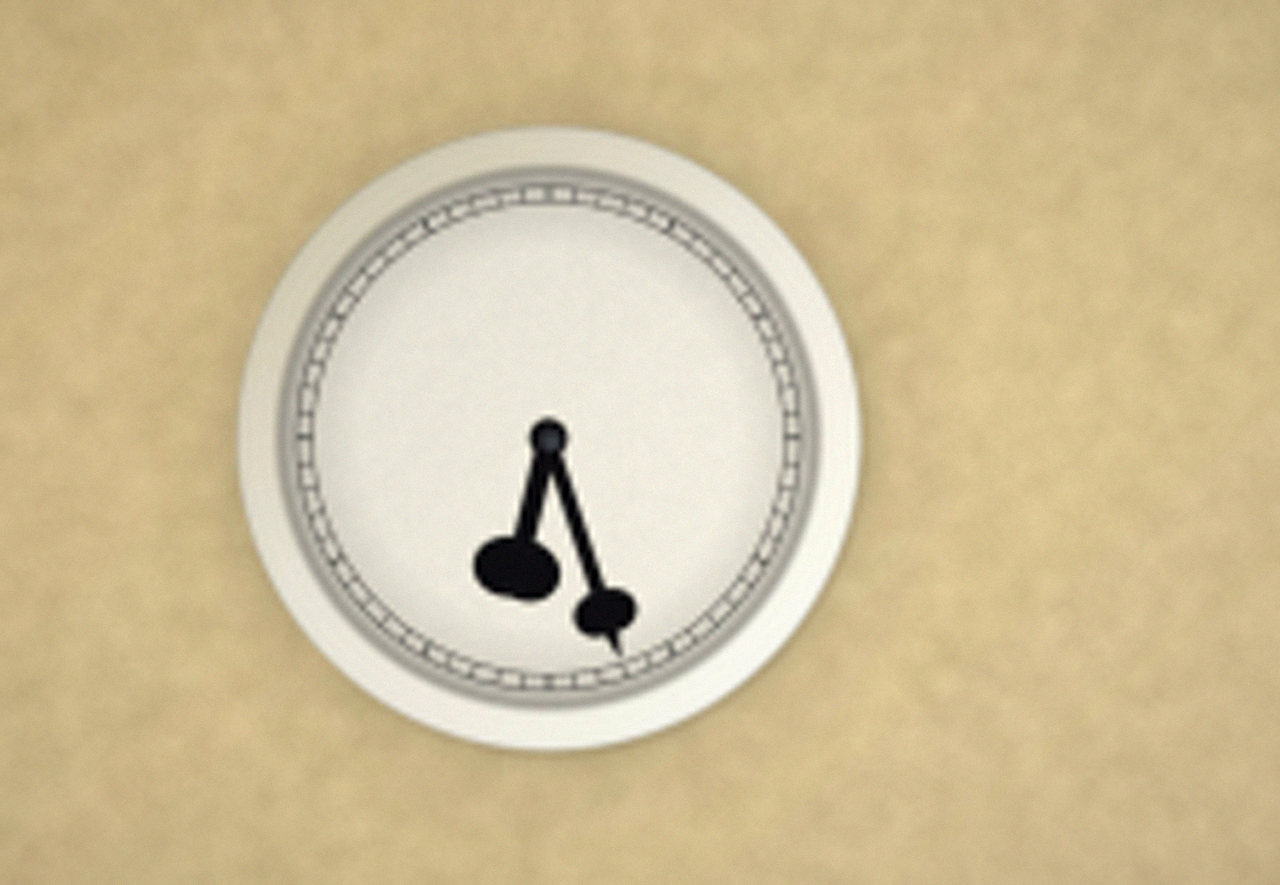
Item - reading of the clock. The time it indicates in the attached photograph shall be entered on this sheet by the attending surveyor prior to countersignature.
6:27
